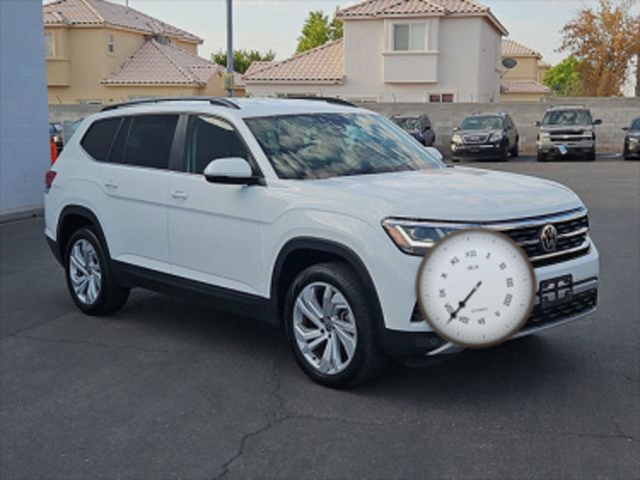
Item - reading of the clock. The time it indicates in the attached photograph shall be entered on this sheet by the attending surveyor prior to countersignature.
7:38
